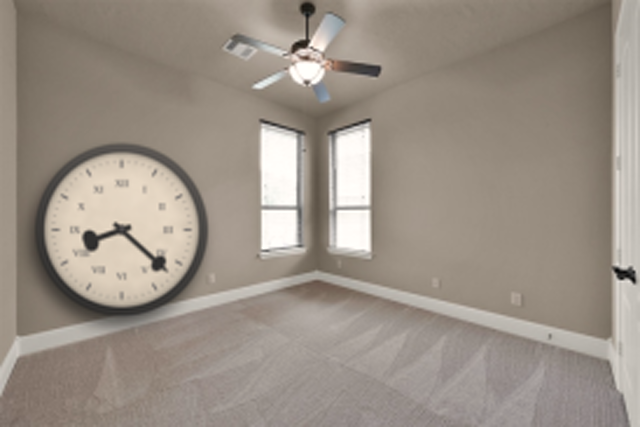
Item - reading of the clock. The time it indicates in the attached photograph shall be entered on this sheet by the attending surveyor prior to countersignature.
8:22
